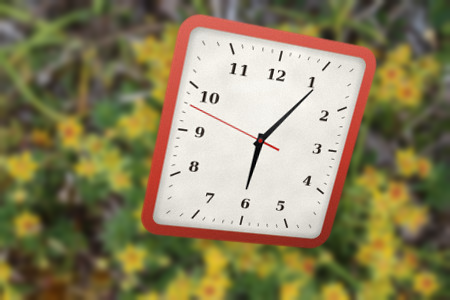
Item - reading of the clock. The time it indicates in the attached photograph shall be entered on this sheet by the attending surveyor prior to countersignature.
6:05:48
